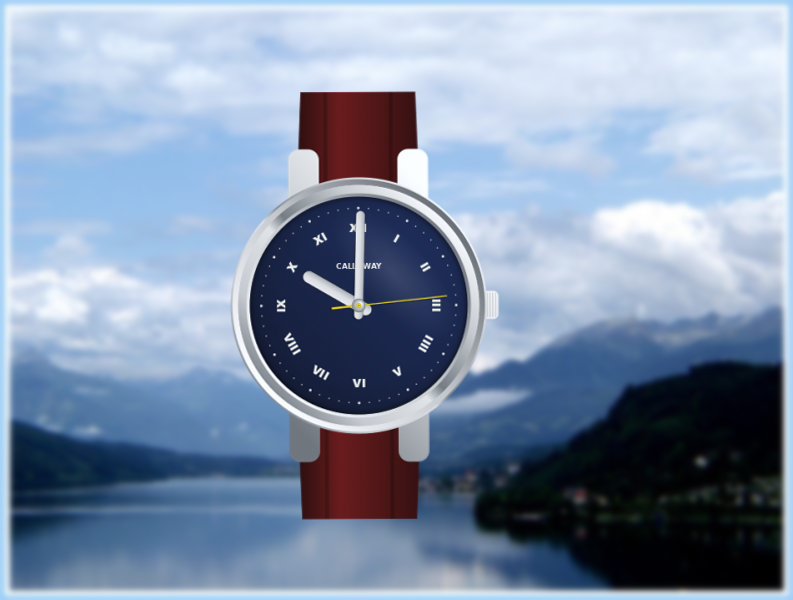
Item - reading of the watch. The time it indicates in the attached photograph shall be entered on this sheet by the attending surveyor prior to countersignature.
10:00:14
